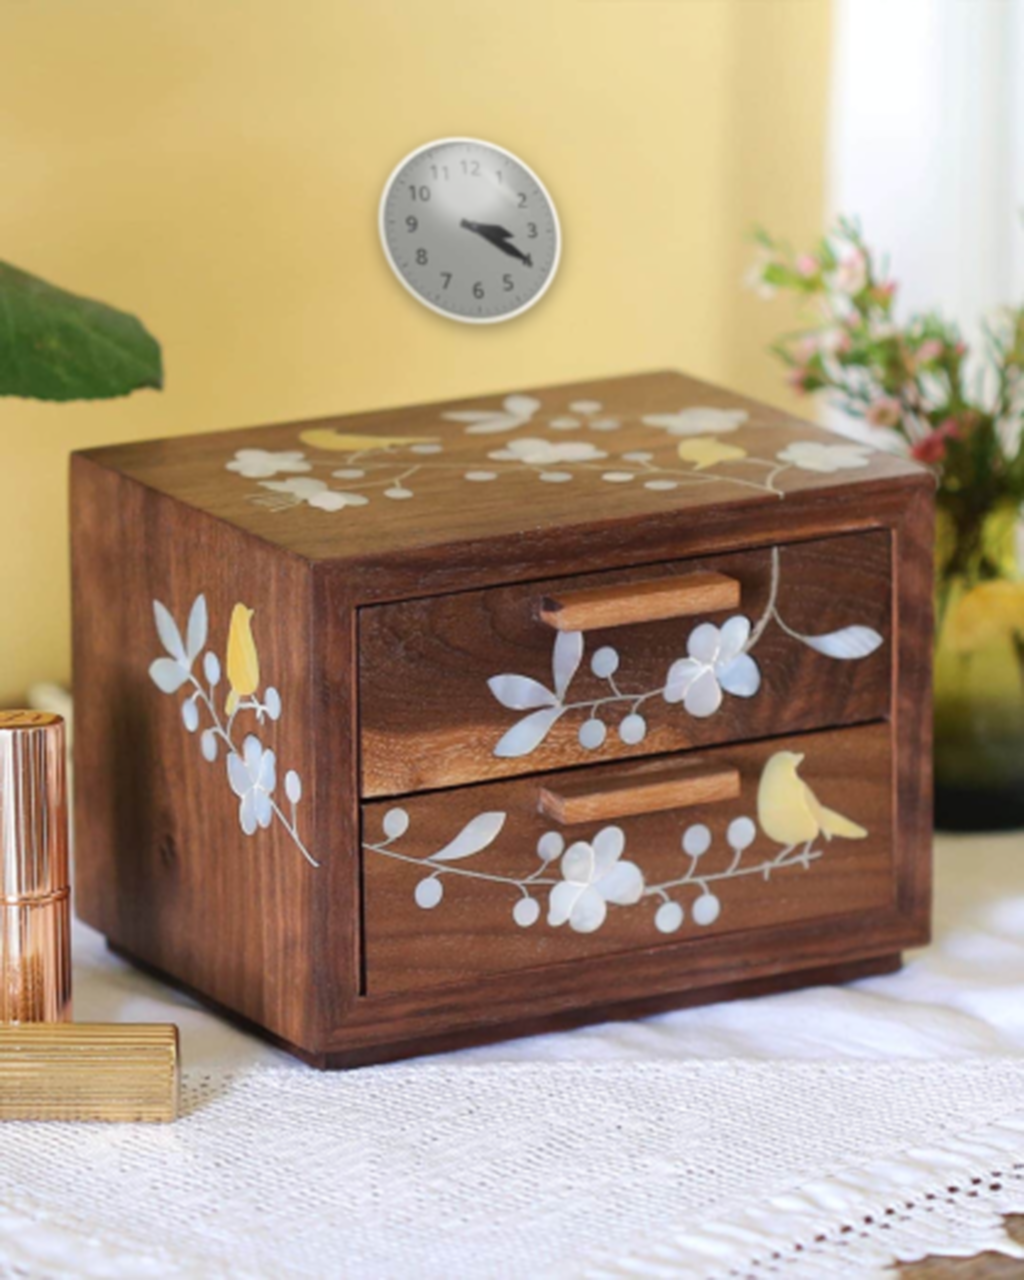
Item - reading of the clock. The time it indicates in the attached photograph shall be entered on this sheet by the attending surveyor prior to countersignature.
3:20
